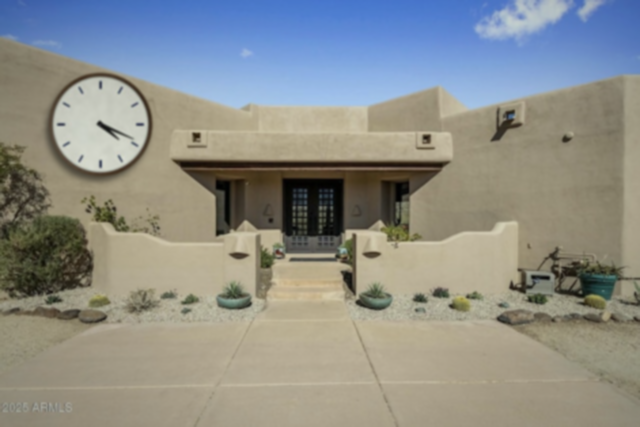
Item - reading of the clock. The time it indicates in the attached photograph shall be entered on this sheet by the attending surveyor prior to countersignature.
4:19
